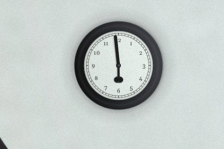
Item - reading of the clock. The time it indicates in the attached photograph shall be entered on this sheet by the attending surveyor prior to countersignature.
5:59
